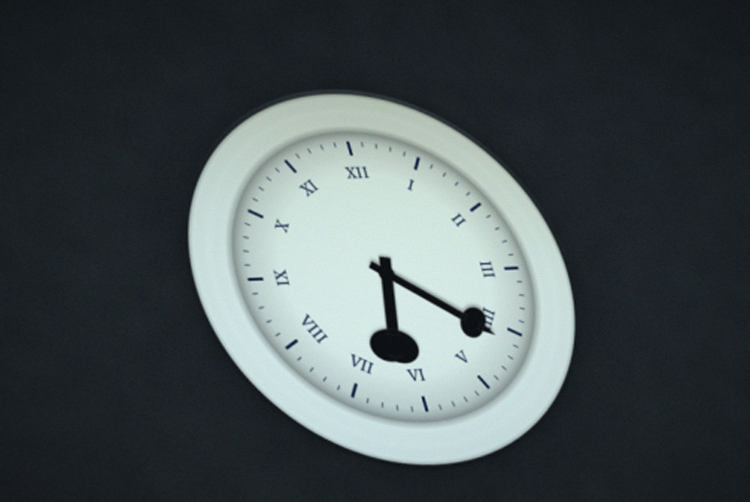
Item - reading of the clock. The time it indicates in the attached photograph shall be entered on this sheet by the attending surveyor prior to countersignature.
6:21
